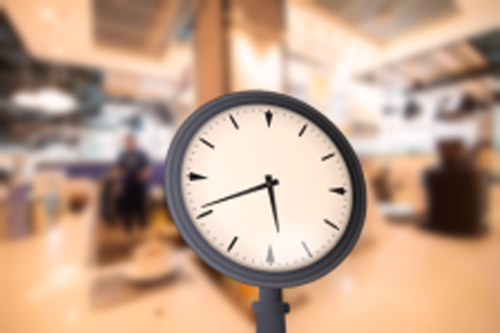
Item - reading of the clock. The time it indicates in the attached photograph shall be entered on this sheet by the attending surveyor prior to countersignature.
5:41
